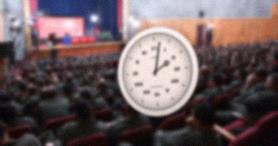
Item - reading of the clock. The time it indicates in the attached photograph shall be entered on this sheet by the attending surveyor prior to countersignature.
2:02
